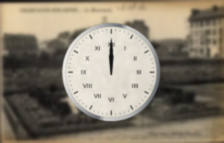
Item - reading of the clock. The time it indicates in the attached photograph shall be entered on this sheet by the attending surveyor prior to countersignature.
12:00
